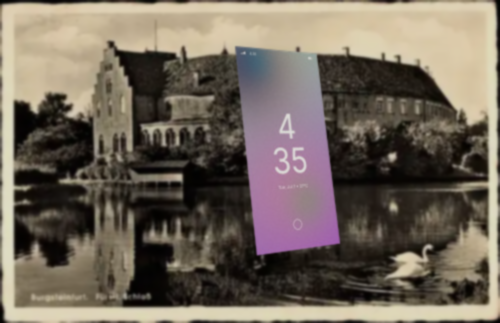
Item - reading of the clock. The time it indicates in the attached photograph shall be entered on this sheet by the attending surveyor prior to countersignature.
4:35
